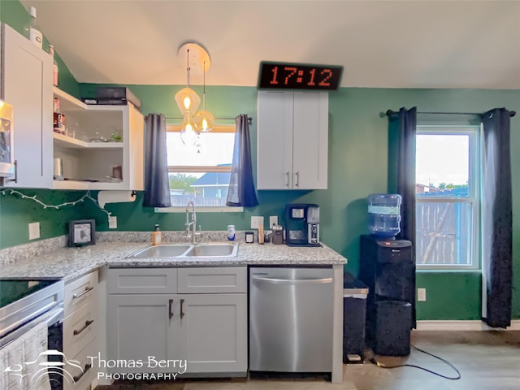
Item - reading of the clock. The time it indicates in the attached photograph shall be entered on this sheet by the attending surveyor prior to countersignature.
17:12
